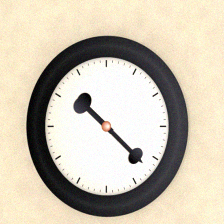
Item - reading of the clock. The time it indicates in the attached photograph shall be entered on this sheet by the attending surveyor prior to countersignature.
10:22
